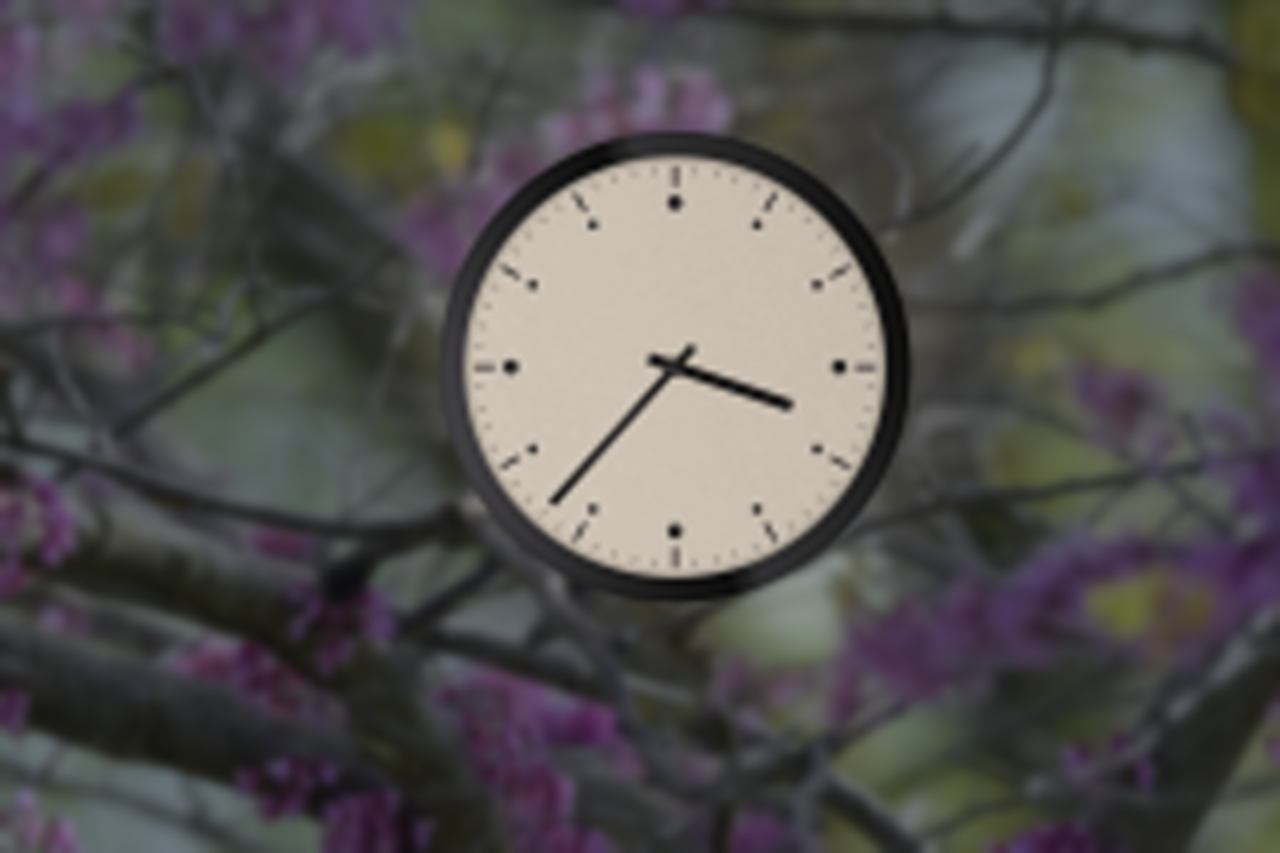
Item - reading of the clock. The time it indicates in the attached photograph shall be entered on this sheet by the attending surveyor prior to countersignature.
3:37
